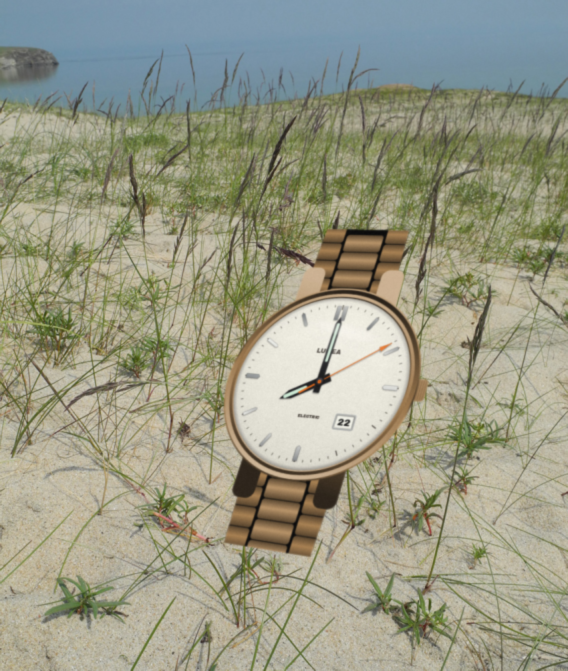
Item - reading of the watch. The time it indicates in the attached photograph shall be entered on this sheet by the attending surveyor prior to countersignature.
8:00:09
